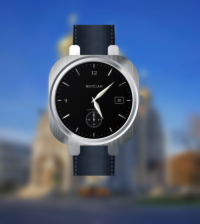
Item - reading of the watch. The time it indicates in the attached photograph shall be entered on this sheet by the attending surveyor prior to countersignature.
5:08
